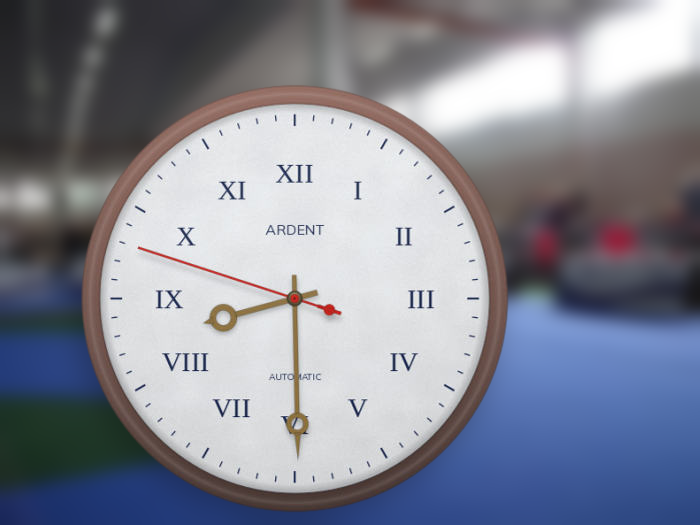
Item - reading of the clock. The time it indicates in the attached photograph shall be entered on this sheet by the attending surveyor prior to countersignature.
8:29:48
